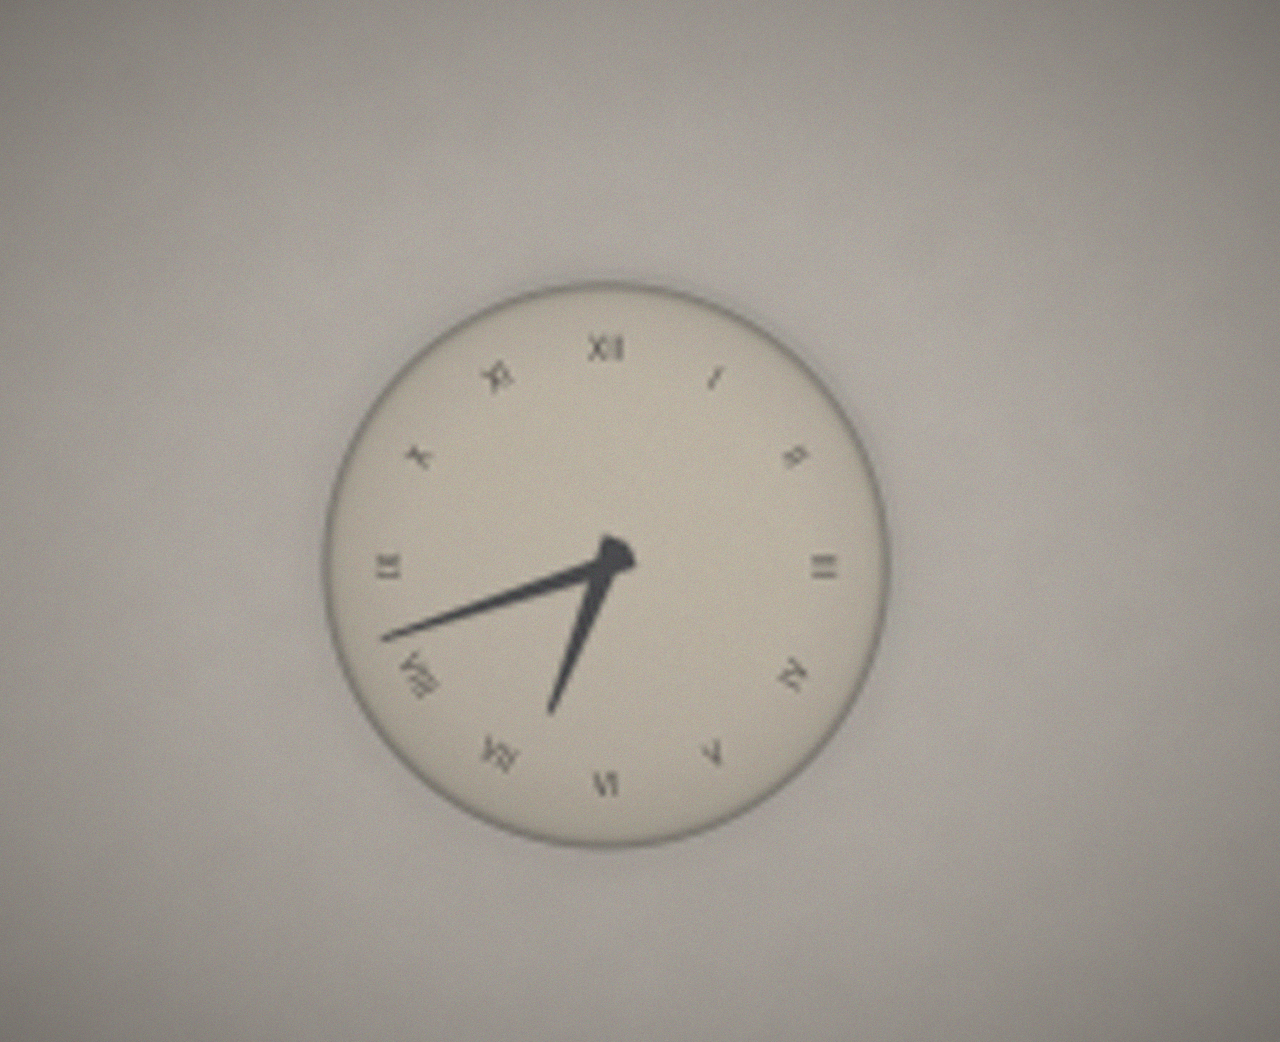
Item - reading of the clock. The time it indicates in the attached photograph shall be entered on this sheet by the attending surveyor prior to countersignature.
6:42
